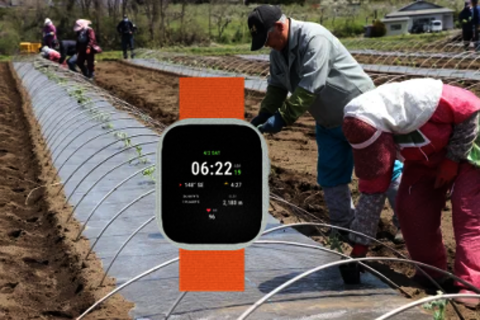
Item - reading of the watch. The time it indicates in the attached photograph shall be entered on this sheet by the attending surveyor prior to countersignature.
6:22
